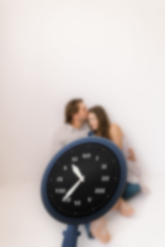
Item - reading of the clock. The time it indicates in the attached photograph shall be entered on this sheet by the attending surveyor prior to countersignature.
10:36
